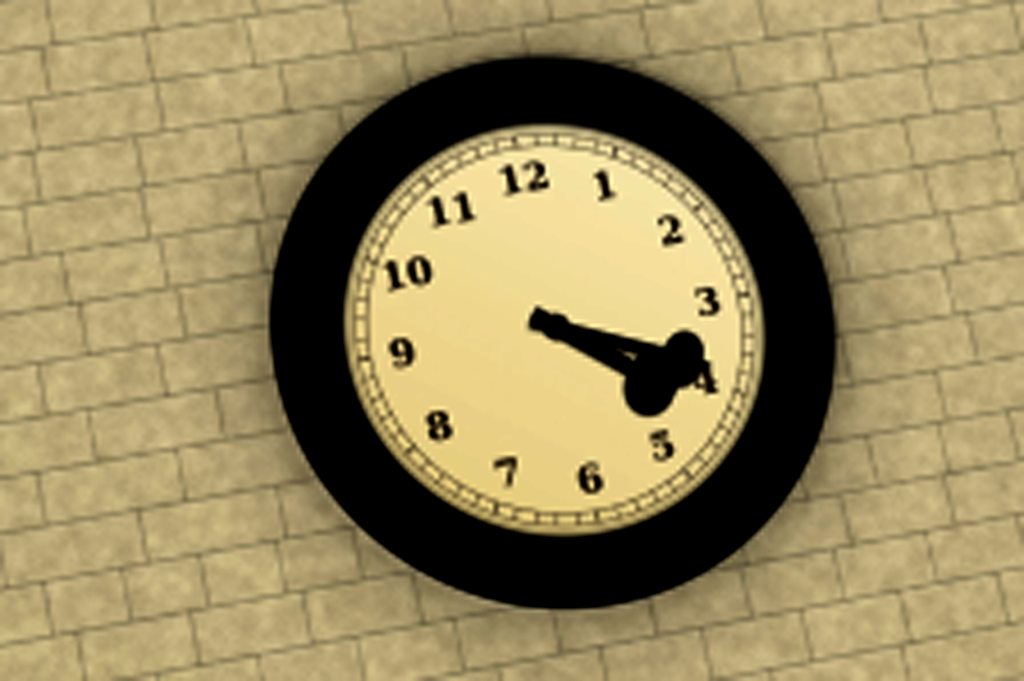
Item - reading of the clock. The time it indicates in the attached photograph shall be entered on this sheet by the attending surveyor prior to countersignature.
4:19
